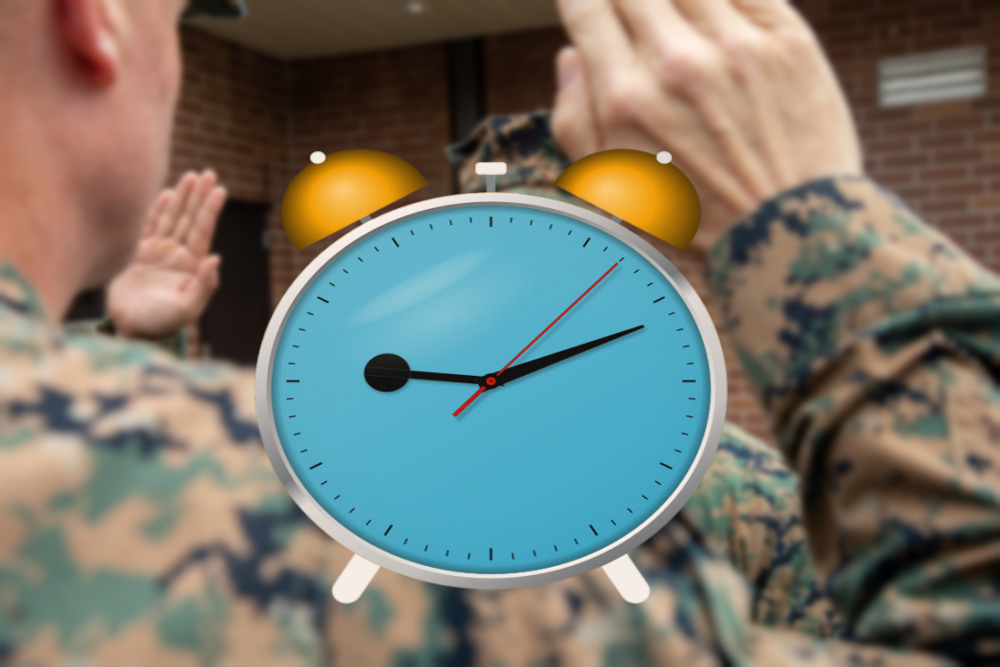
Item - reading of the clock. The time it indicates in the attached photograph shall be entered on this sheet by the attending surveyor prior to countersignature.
9:11:07
